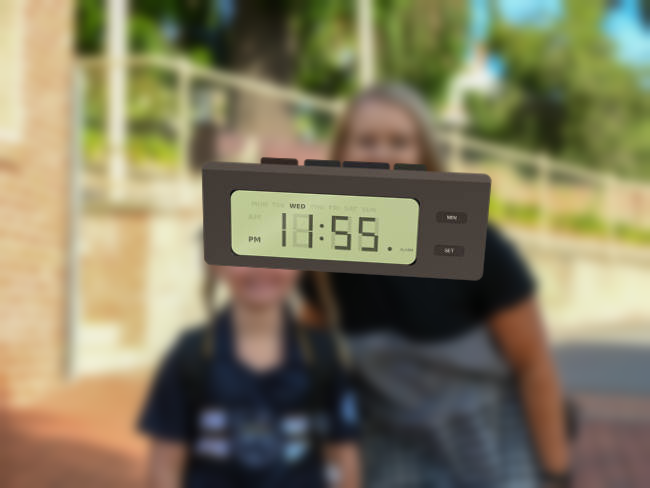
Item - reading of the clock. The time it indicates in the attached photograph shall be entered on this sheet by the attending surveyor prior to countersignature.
11:55
